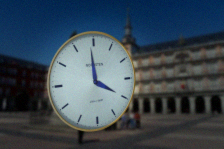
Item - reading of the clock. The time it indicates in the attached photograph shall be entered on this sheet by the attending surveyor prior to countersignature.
3:59
